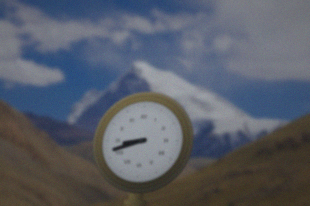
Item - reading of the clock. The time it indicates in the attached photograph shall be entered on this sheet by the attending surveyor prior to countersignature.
8:42
